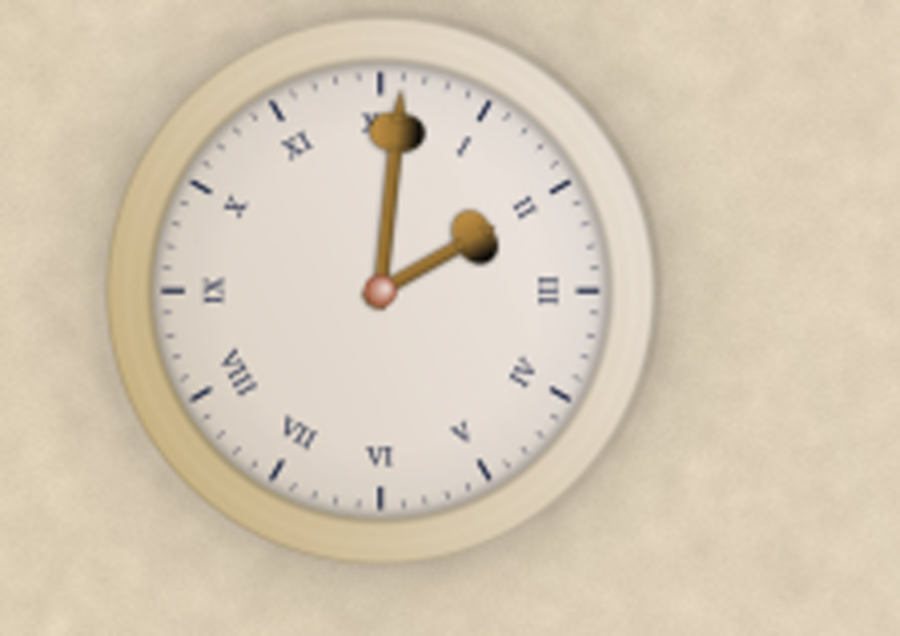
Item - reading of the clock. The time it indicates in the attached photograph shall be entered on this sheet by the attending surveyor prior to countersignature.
2:01
